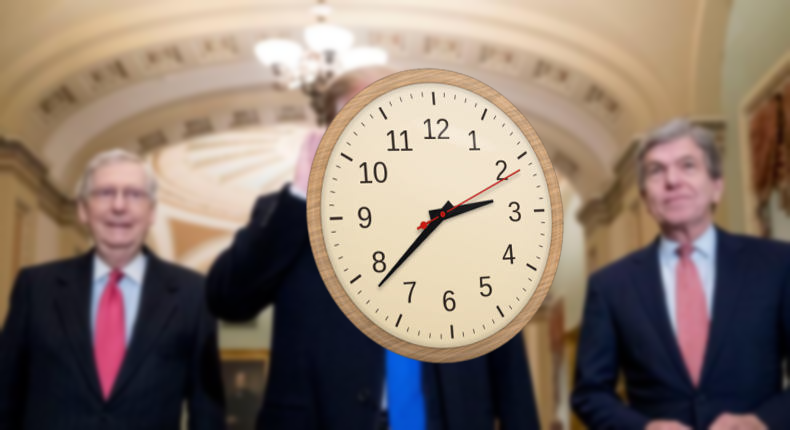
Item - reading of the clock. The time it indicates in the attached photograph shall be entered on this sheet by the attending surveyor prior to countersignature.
2:38:11
